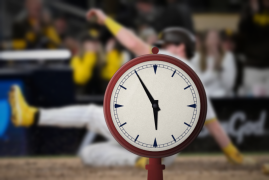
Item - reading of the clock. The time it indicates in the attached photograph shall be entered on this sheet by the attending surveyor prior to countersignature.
5:55
